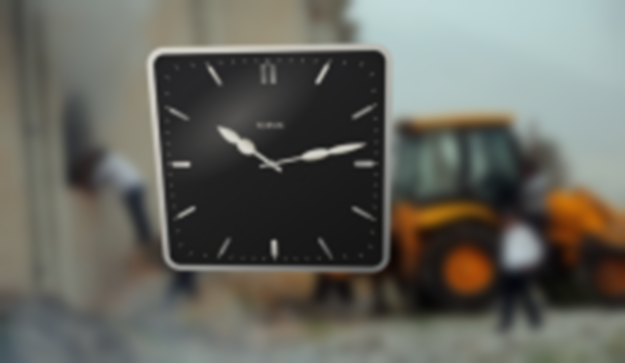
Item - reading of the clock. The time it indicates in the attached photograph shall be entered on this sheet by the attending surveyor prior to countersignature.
10:13
